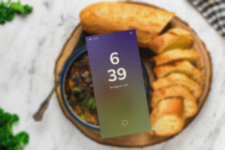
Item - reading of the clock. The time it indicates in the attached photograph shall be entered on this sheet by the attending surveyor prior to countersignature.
6:39
